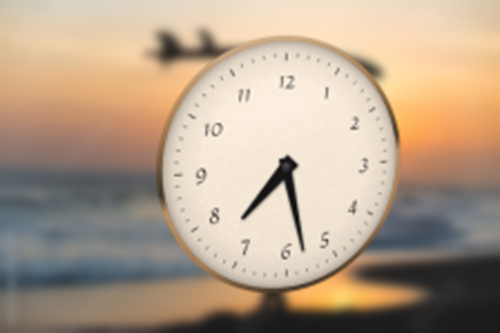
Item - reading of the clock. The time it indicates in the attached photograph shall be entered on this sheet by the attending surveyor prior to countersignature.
7:28
